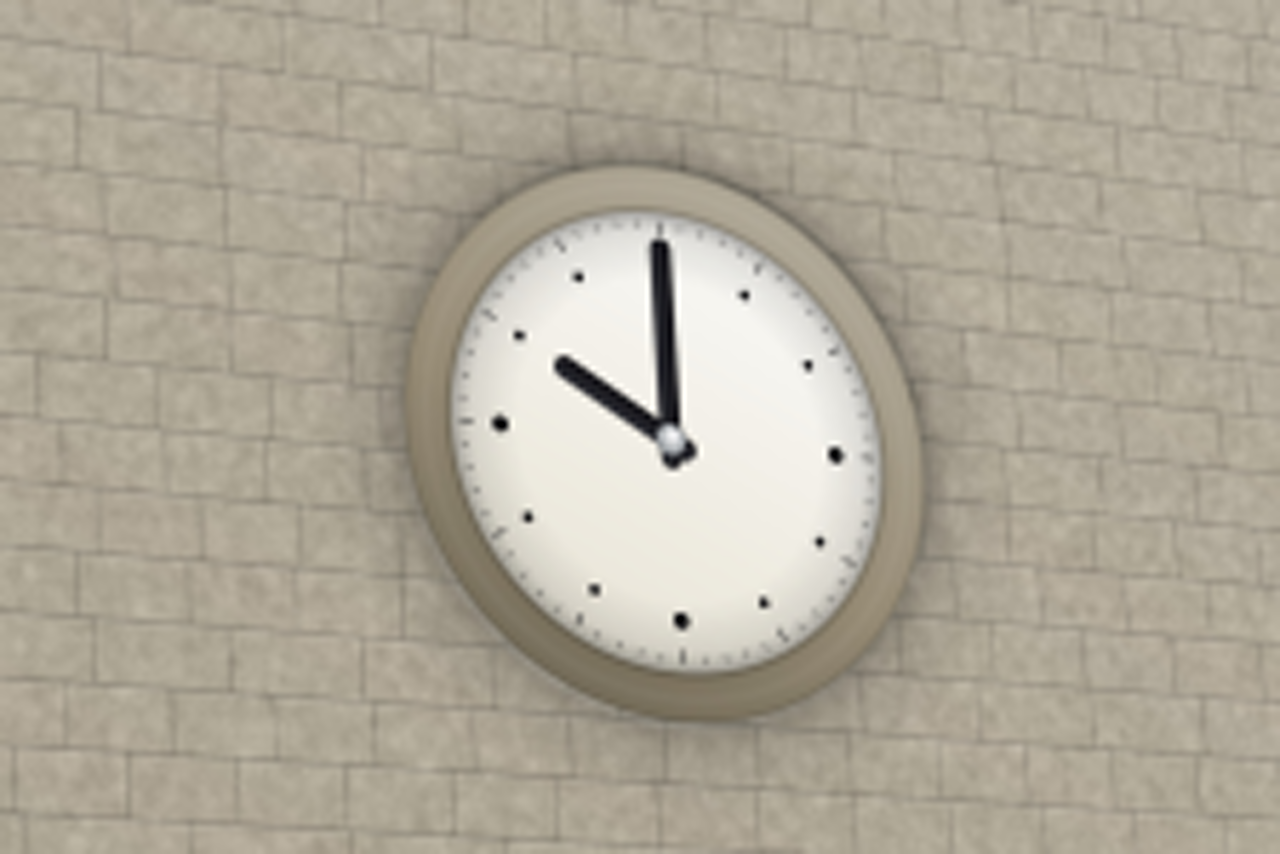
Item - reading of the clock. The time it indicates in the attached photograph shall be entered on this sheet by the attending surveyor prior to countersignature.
10:00
